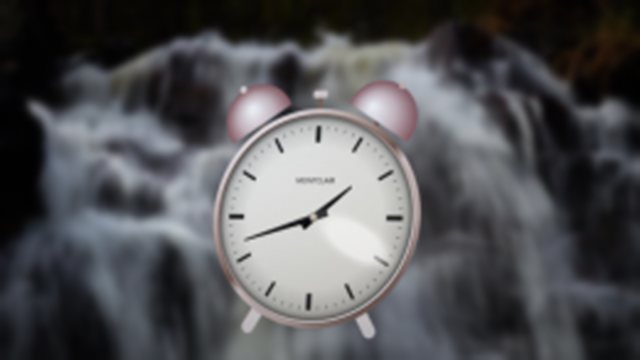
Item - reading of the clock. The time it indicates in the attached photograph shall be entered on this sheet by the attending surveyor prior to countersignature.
1:42
